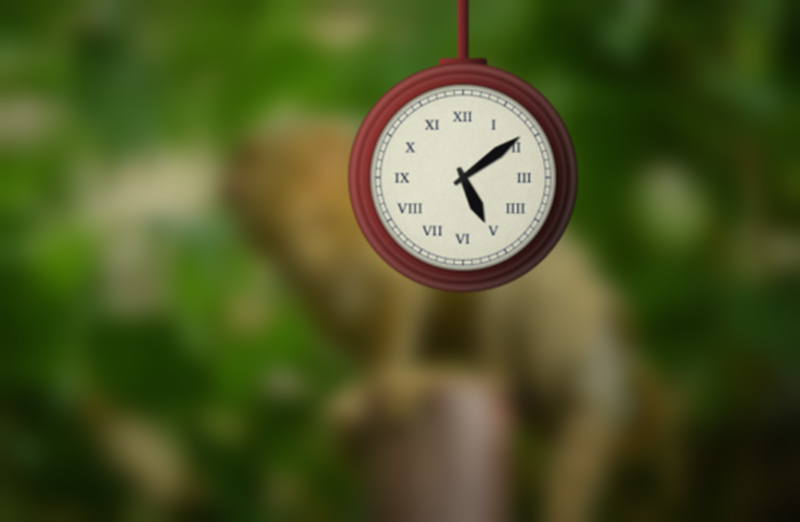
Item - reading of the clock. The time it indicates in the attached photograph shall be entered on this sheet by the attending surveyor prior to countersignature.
5:09
